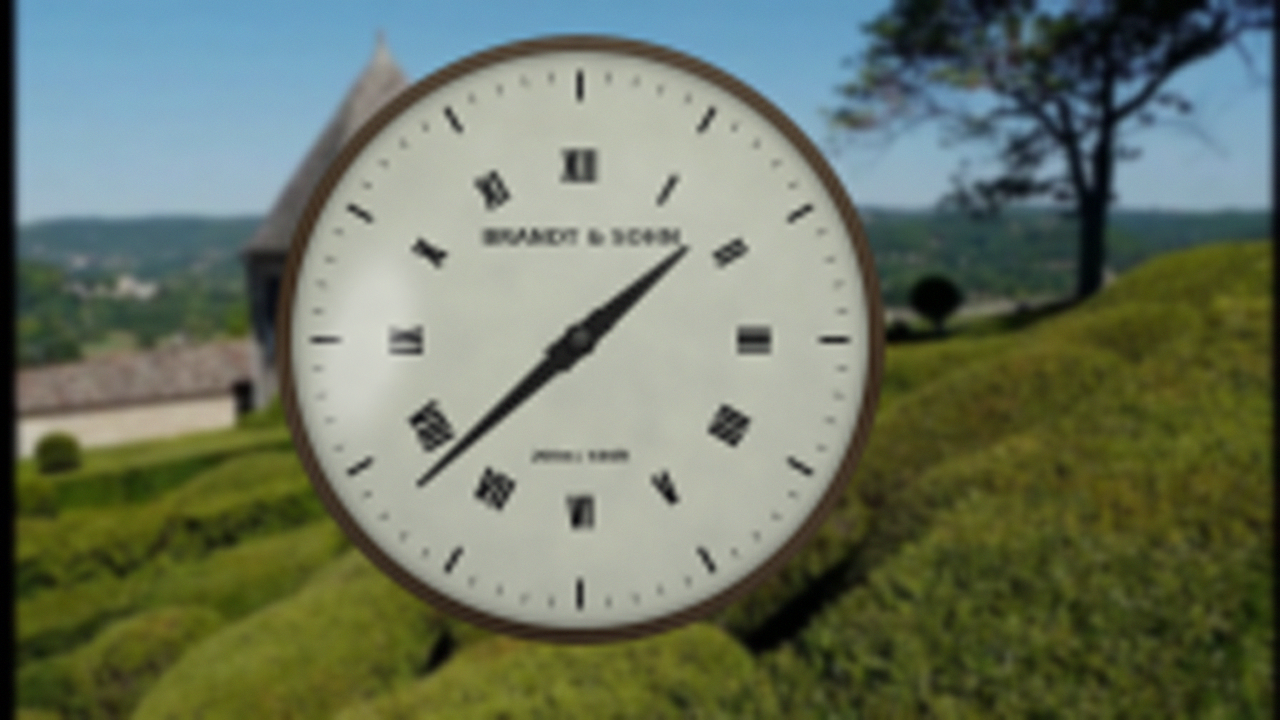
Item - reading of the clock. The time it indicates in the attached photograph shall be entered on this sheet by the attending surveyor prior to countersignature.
1:38
